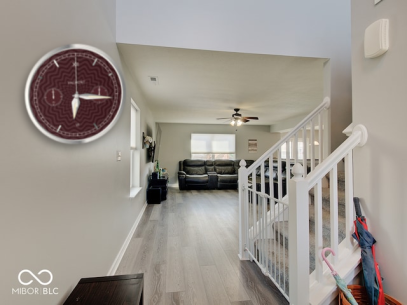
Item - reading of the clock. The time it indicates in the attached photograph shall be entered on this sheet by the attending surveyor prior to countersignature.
6:16
